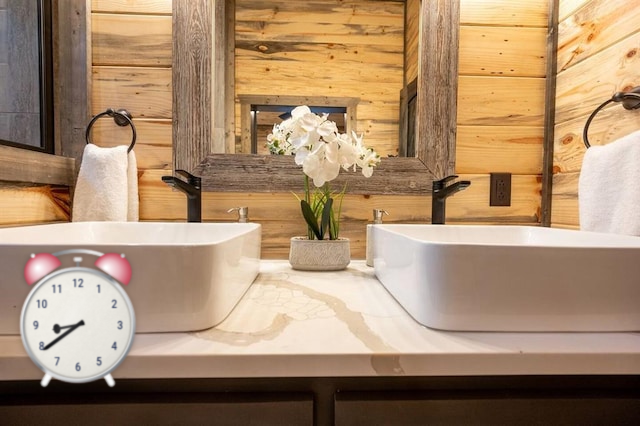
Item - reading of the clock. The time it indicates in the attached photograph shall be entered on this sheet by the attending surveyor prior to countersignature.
8:39
